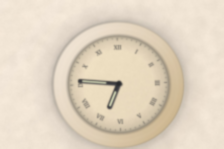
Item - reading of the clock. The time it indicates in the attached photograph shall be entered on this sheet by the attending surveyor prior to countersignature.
6:46
